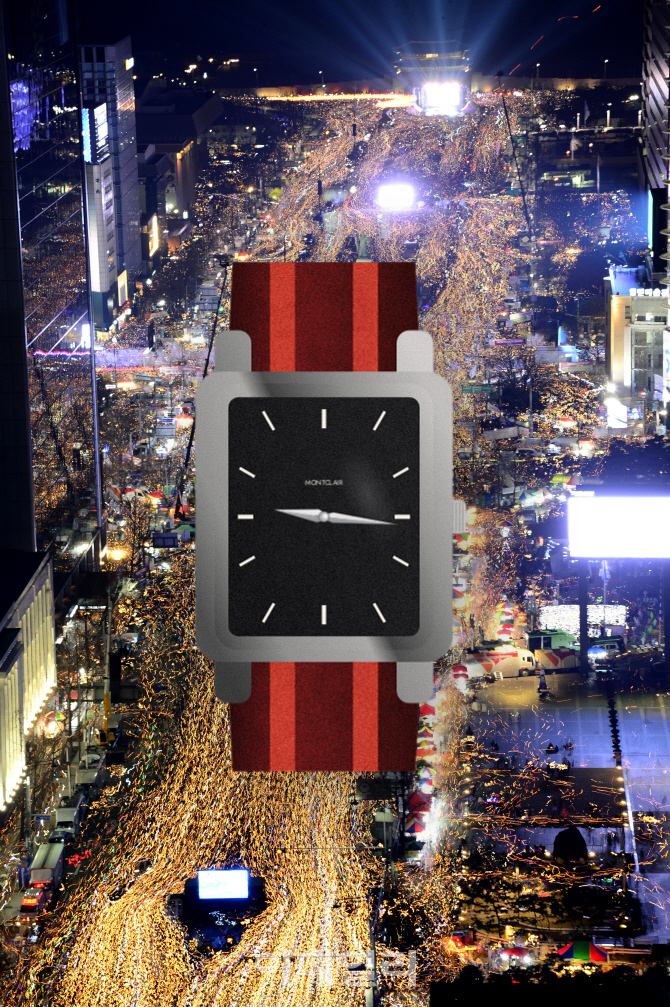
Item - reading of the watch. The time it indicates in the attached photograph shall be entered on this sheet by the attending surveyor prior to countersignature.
9:16
